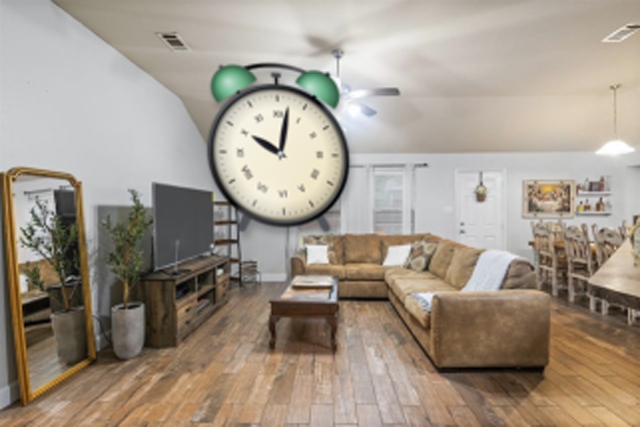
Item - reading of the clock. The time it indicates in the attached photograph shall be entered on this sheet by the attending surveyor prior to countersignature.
10:02
